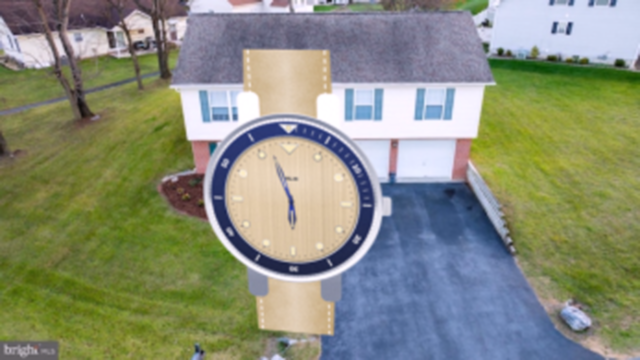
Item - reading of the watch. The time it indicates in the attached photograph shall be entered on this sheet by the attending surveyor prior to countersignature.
5:57
